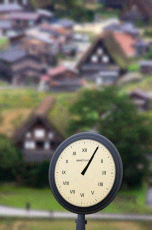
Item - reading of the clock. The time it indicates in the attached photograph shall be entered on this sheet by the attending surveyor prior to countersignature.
1:05
